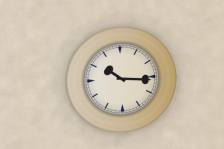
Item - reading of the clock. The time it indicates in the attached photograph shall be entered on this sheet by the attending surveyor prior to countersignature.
10:16
